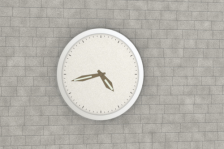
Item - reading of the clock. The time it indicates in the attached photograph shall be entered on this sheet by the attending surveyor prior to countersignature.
4:43
